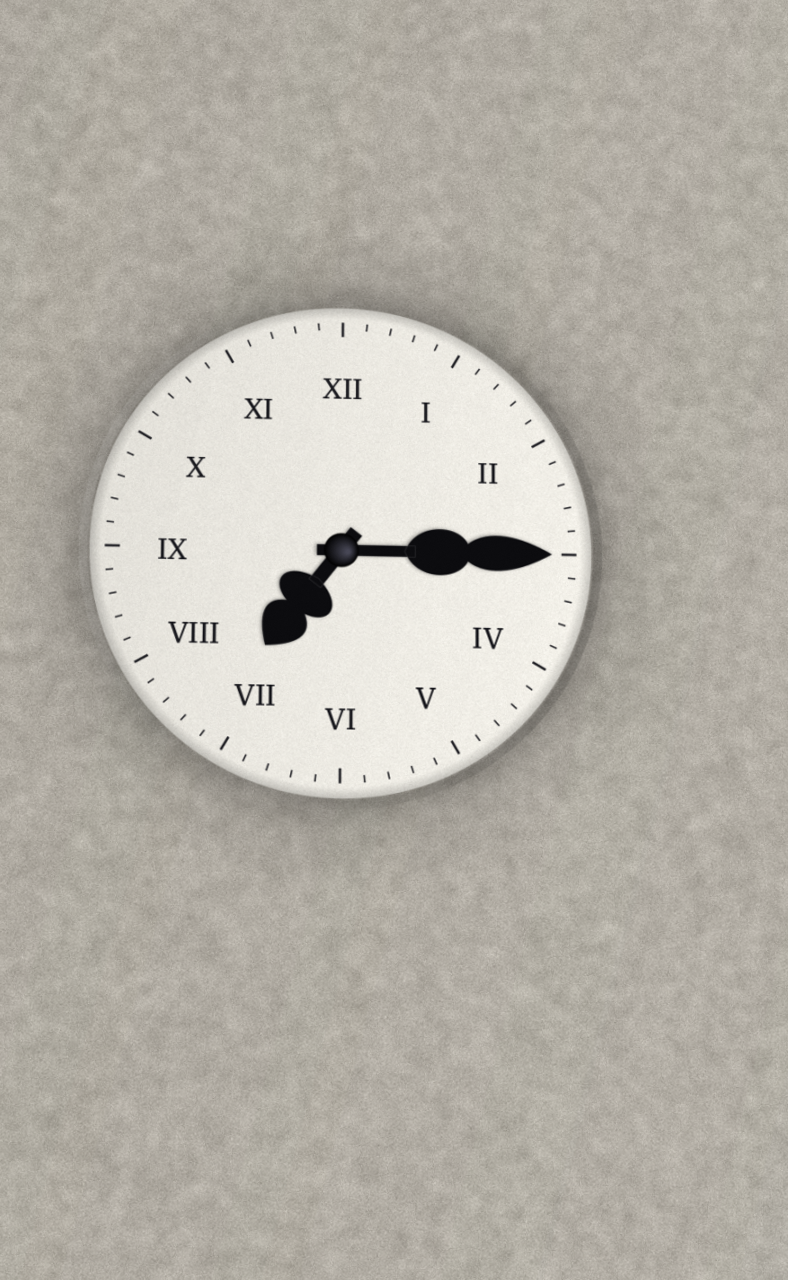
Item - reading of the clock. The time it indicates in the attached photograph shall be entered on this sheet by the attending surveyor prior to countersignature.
7:15
